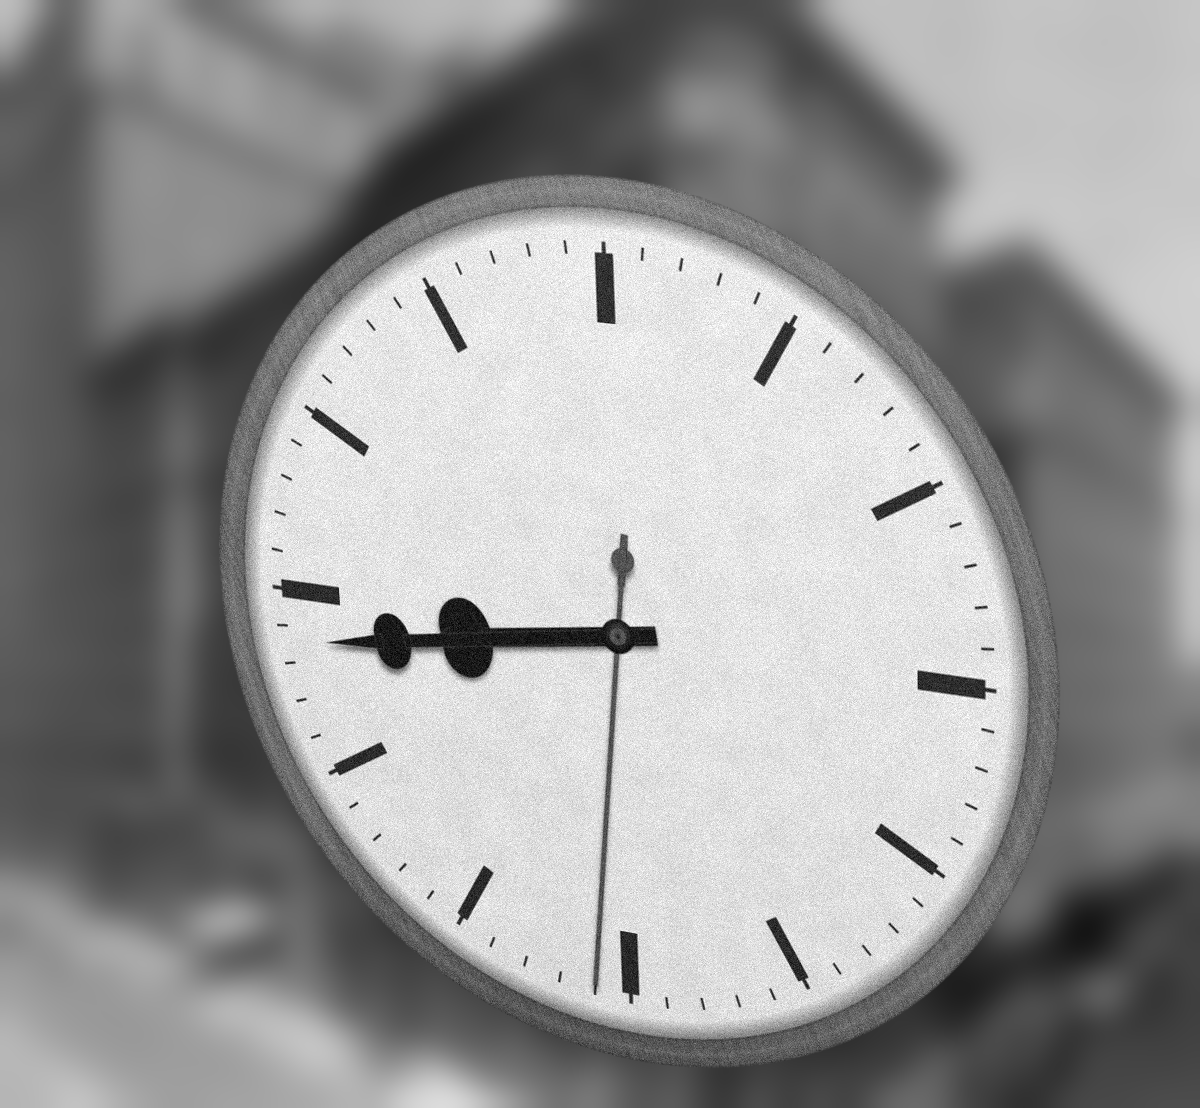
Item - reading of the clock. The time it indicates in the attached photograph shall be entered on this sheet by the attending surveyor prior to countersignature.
8:43:31
